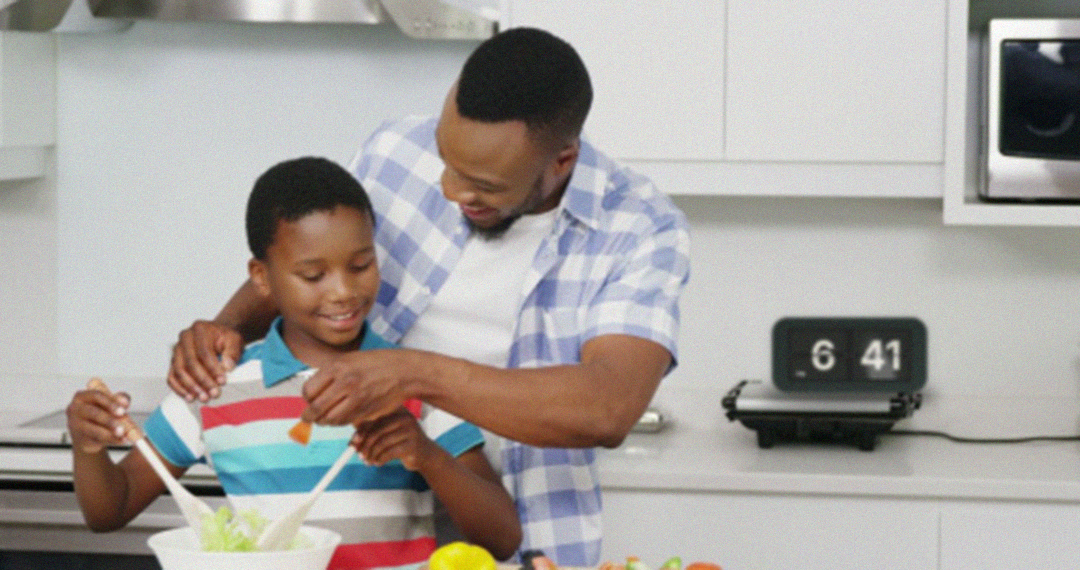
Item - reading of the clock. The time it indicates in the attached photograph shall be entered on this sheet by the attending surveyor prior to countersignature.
6:41
